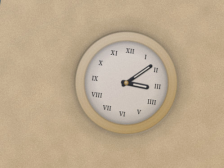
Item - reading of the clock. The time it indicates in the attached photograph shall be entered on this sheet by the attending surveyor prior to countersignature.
3:08
